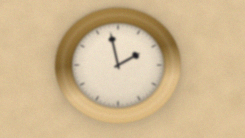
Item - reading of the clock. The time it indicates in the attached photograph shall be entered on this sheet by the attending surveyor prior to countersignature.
1:58
